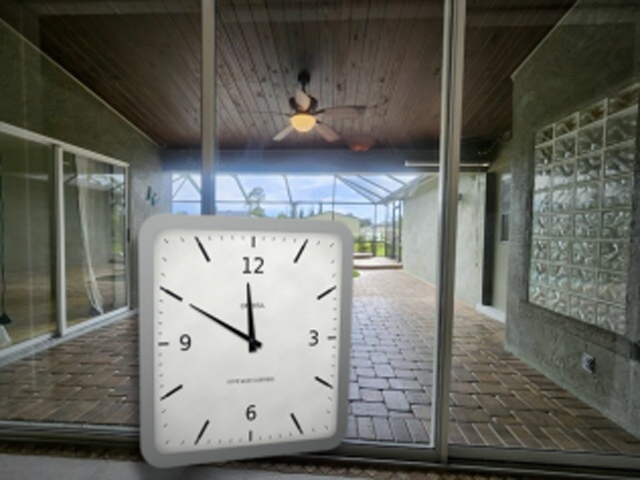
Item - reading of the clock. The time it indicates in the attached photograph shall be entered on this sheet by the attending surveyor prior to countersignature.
11:50
